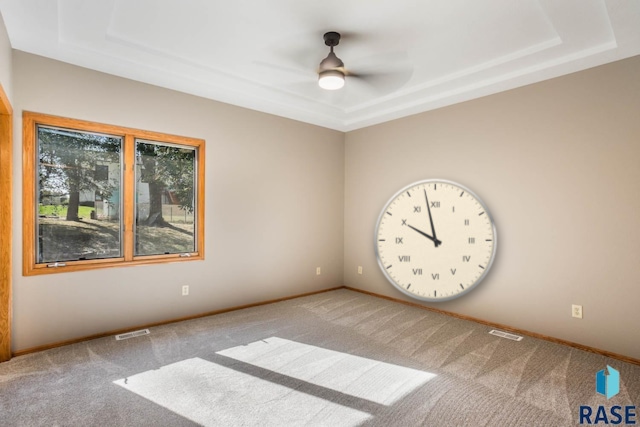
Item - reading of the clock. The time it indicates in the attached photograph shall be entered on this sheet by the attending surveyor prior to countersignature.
9:58
